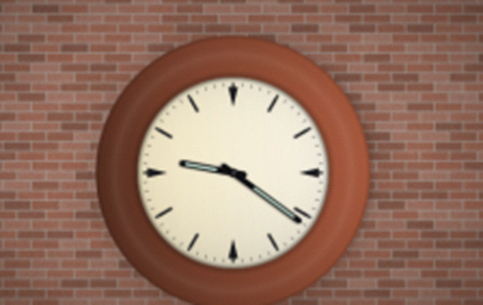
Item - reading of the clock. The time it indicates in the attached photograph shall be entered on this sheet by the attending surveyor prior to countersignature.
9:21
